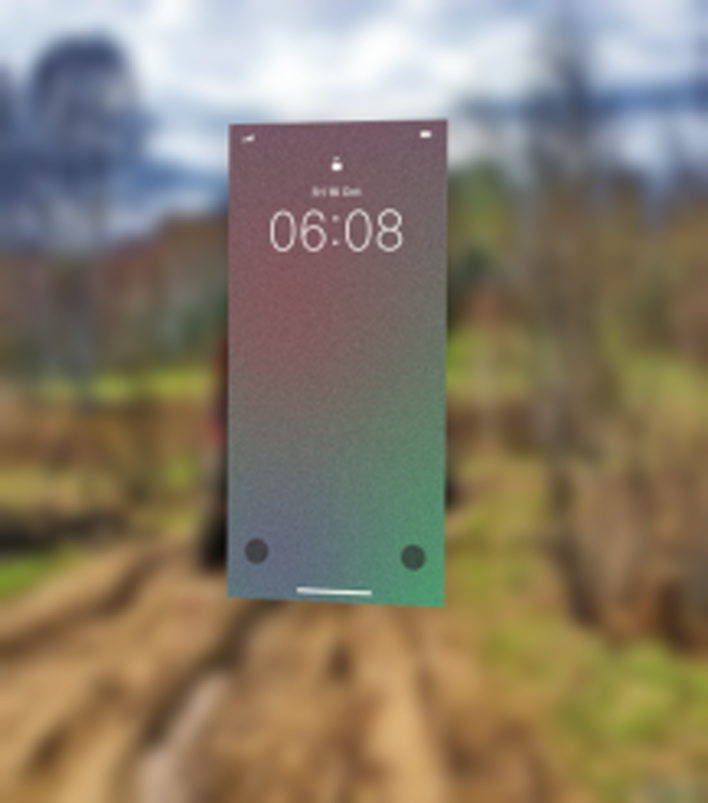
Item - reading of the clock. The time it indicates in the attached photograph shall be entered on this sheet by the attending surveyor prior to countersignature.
6:08
